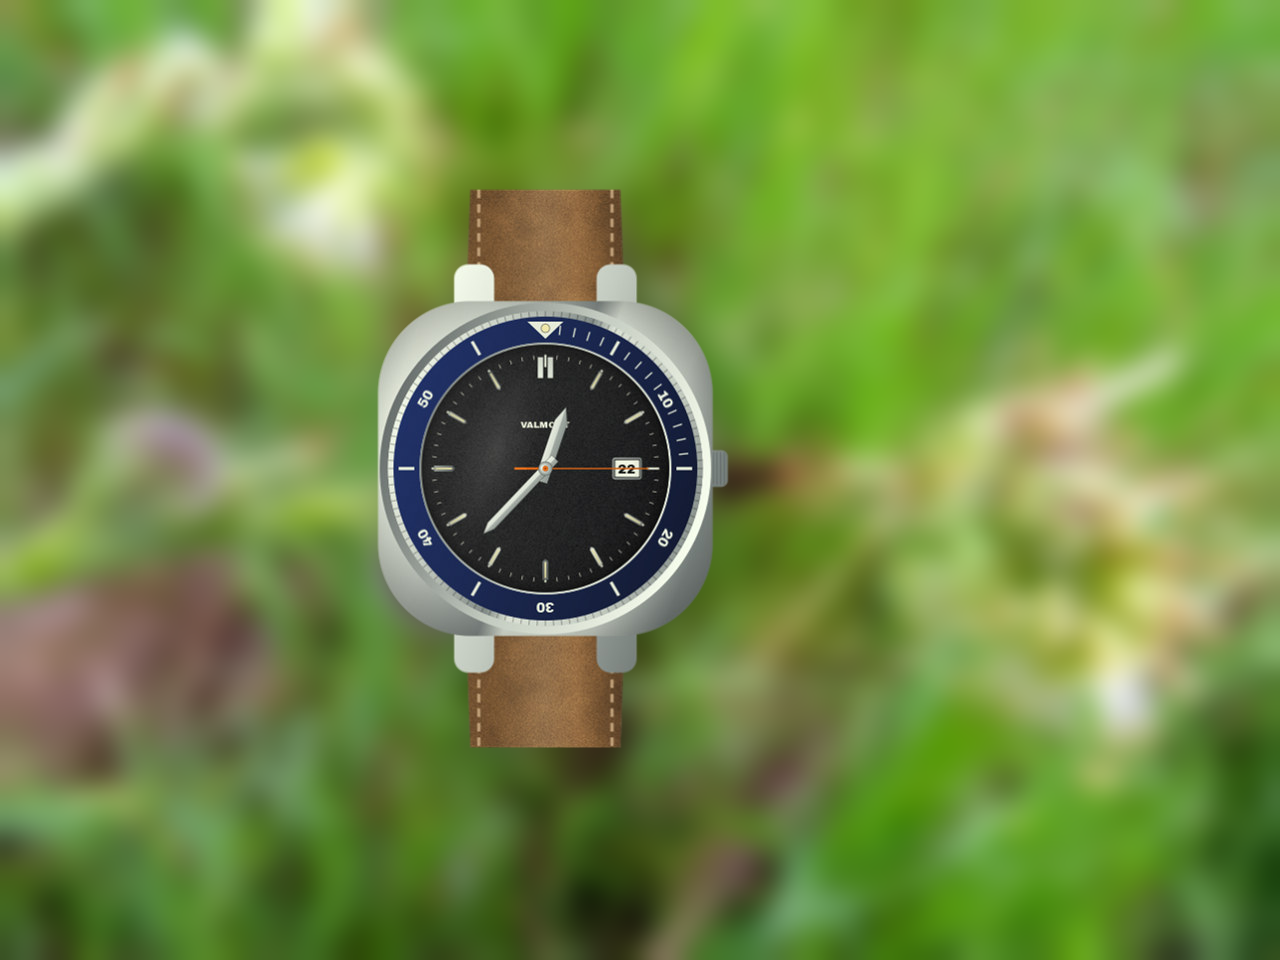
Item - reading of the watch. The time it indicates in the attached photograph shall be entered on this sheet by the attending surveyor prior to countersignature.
12:37:15
